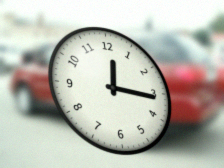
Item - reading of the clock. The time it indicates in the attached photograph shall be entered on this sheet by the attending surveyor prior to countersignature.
12:16
